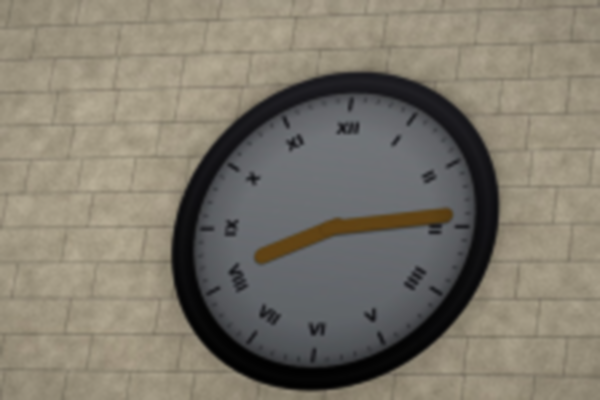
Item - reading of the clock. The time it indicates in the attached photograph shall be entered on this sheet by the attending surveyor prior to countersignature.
8:14
